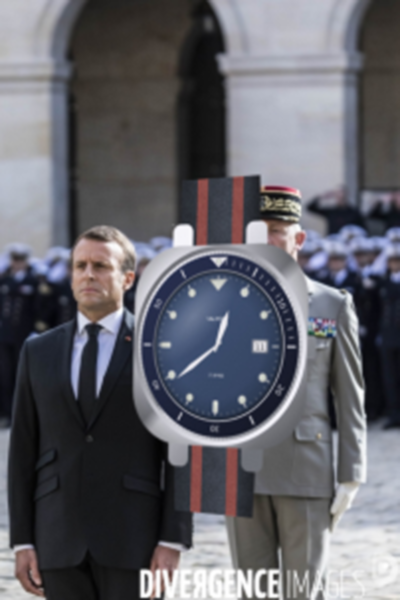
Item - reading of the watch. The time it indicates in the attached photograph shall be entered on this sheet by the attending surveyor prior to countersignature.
12:39
